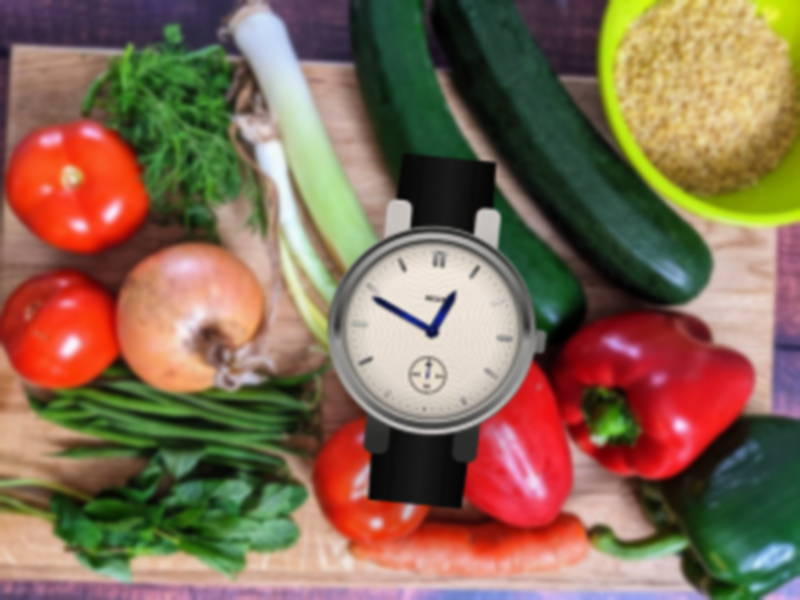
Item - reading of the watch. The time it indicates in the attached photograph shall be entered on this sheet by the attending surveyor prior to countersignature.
12:49
